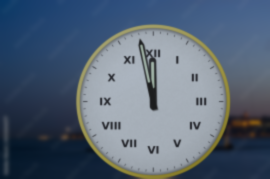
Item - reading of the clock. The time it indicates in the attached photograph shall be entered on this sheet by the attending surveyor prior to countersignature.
11:58
